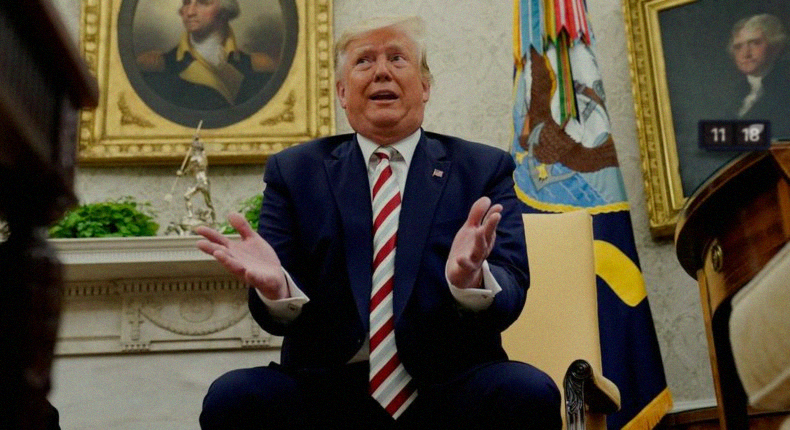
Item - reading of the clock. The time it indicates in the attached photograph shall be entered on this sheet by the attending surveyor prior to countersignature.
11:18
